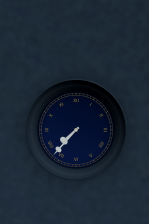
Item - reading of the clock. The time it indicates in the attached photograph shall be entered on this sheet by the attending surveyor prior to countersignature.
7:37
